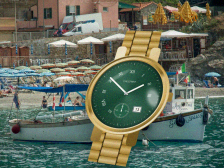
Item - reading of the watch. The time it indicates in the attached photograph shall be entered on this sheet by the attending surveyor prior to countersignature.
1:51
